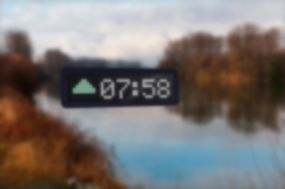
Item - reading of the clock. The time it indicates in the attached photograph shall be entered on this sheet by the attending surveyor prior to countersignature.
7:58
